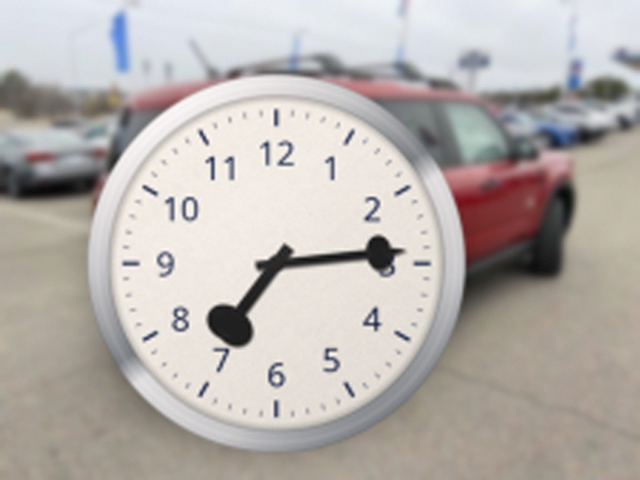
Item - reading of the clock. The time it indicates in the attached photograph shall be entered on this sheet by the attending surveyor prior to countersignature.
7:14
